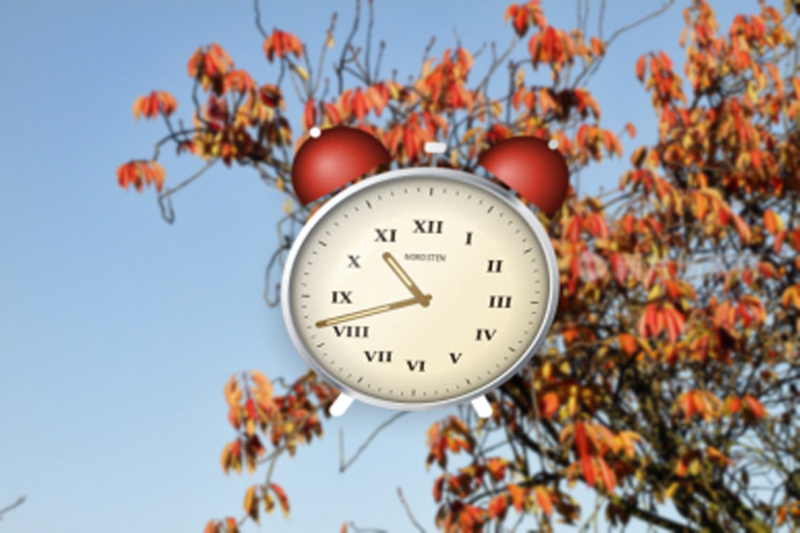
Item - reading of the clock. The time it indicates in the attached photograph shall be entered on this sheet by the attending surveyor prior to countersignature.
10:42
